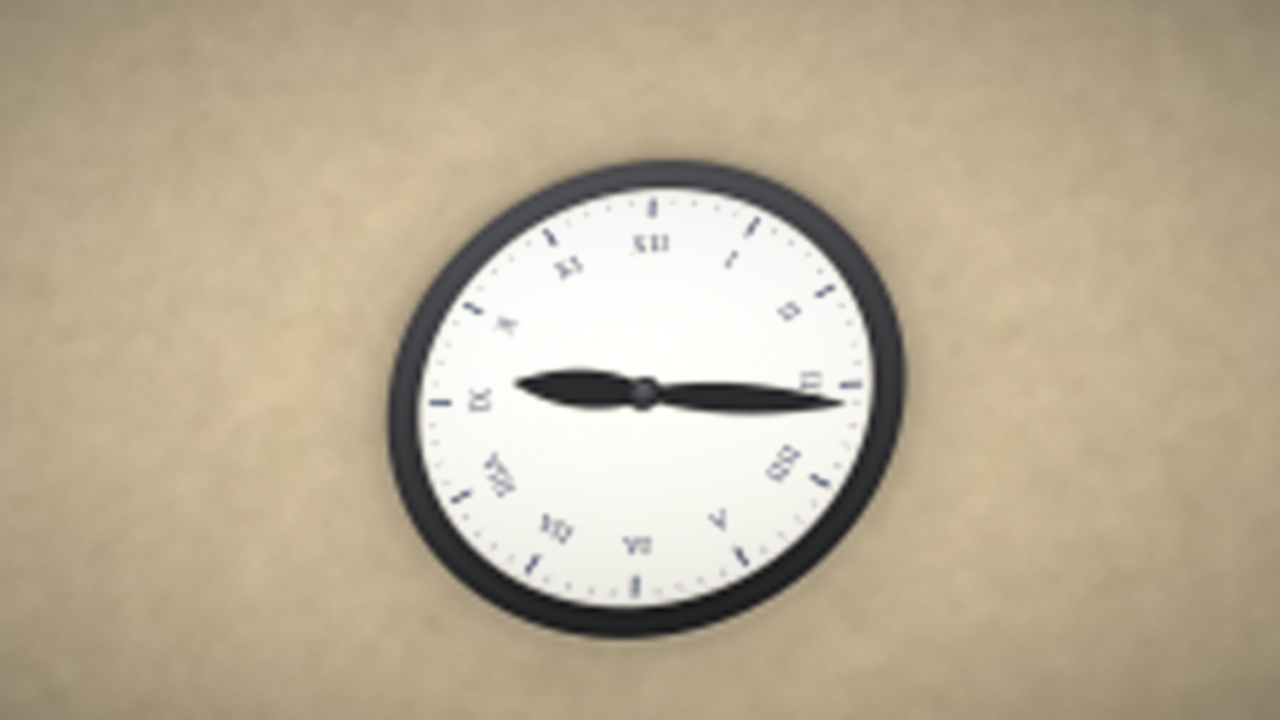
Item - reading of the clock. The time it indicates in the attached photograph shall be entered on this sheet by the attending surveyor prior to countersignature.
9:16
